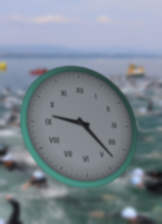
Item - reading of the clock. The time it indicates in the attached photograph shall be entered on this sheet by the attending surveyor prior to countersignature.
9:23
